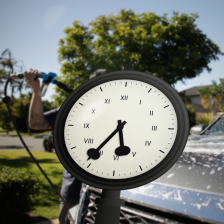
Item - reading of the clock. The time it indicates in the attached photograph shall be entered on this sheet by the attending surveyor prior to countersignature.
5:36
